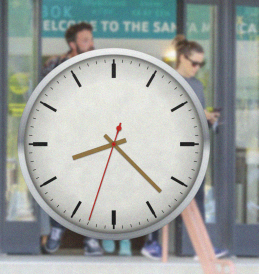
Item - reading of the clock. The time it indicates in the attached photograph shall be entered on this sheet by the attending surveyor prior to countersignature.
8:22:33
